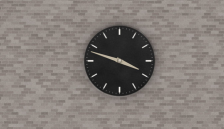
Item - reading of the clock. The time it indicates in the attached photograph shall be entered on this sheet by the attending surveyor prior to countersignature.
3:48
